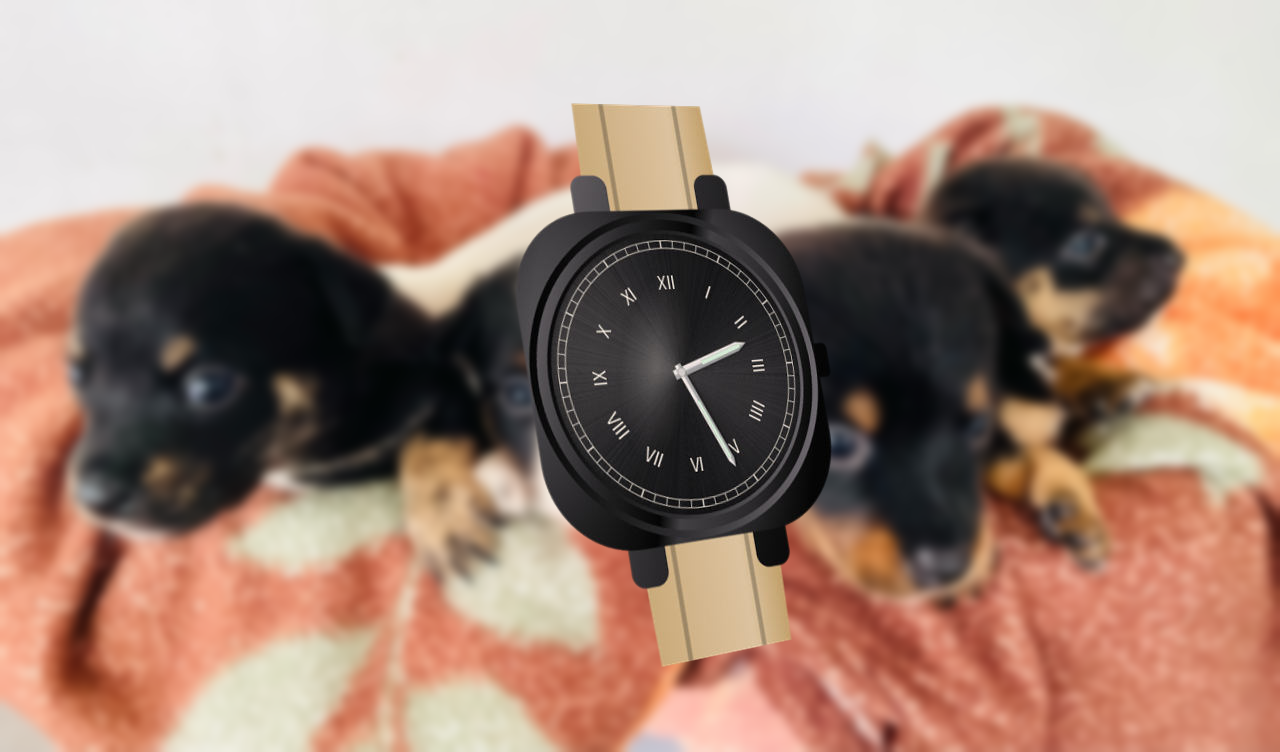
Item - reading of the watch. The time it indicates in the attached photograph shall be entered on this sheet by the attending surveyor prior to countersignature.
2:26
